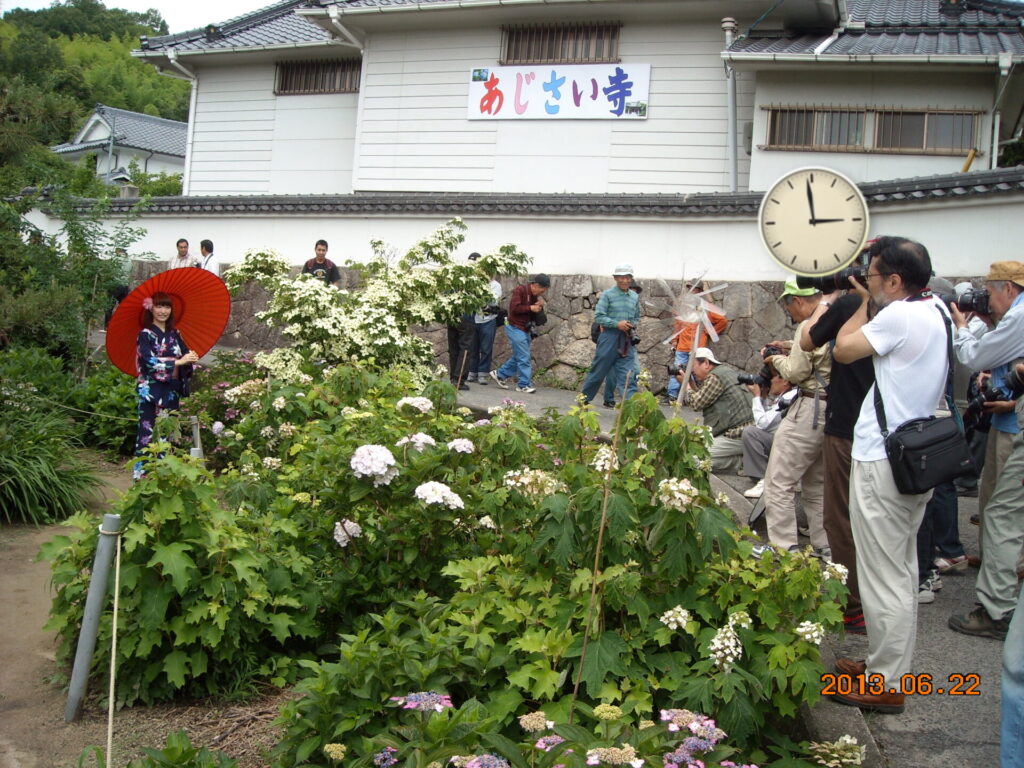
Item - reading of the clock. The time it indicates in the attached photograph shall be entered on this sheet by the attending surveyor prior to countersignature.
2:59
